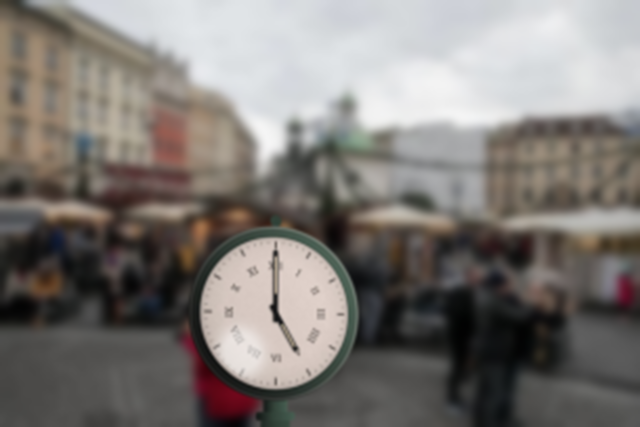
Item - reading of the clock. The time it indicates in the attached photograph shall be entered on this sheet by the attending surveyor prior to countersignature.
5:00
